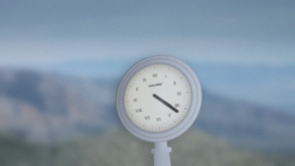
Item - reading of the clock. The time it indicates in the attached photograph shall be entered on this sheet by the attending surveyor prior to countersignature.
4:22
